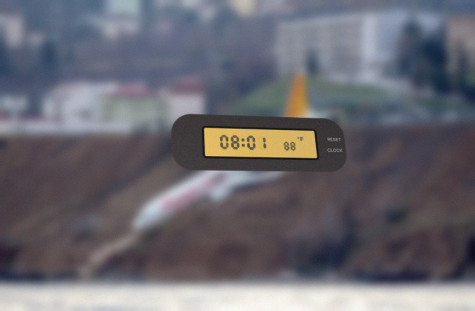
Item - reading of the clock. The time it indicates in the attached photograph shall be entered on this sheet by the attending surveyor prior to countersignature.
8:01
